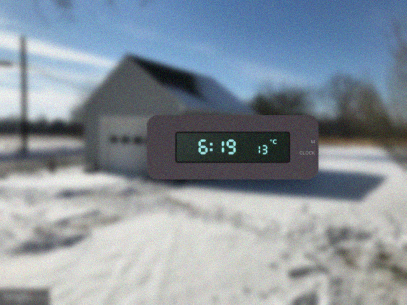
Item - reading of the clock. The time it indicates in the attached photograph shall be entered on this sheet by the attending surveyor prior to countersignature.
6:19
